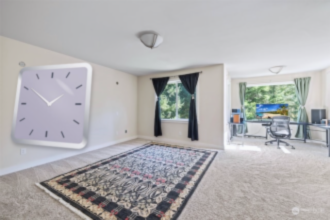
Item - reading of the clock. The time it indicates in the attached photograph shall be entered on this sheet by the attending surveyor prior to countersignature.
1:51
